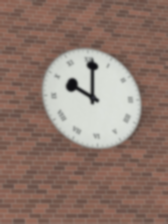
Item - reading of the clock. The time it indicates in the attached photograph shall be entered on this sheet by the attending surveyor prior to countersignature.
10:01
